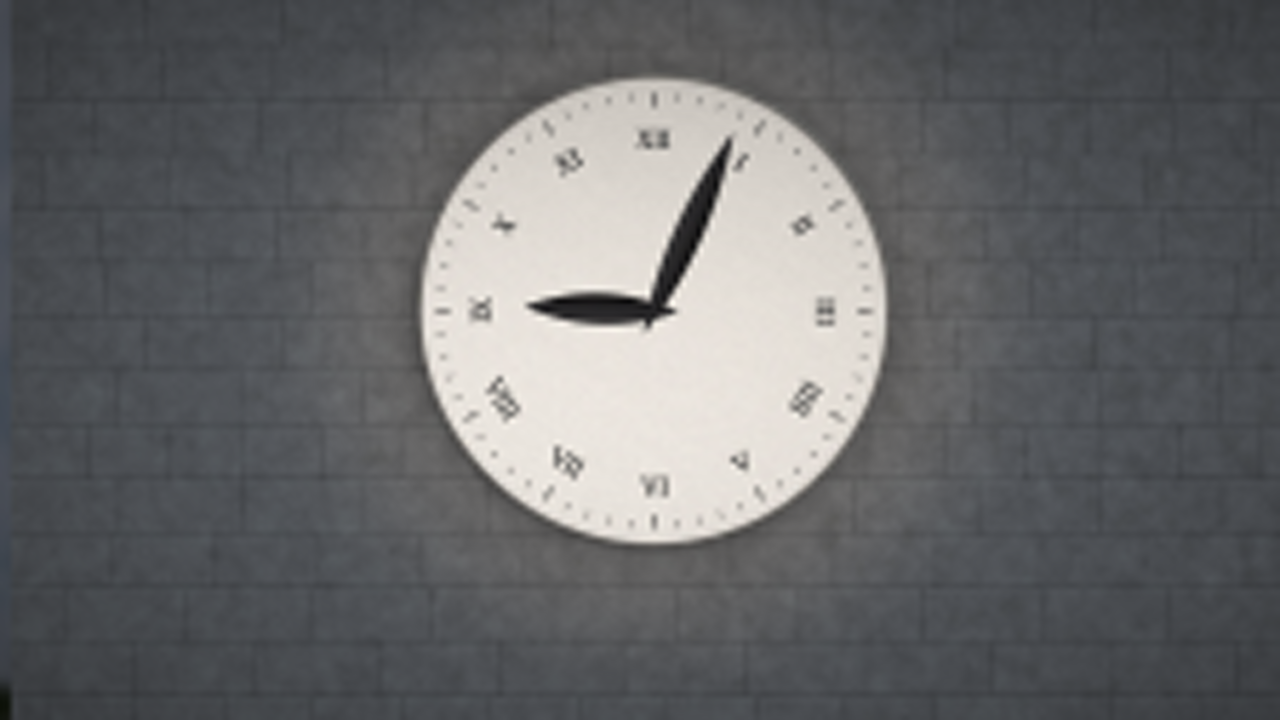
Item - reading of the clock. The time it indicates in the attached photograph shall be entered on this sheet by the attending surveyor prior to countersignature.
9:04
